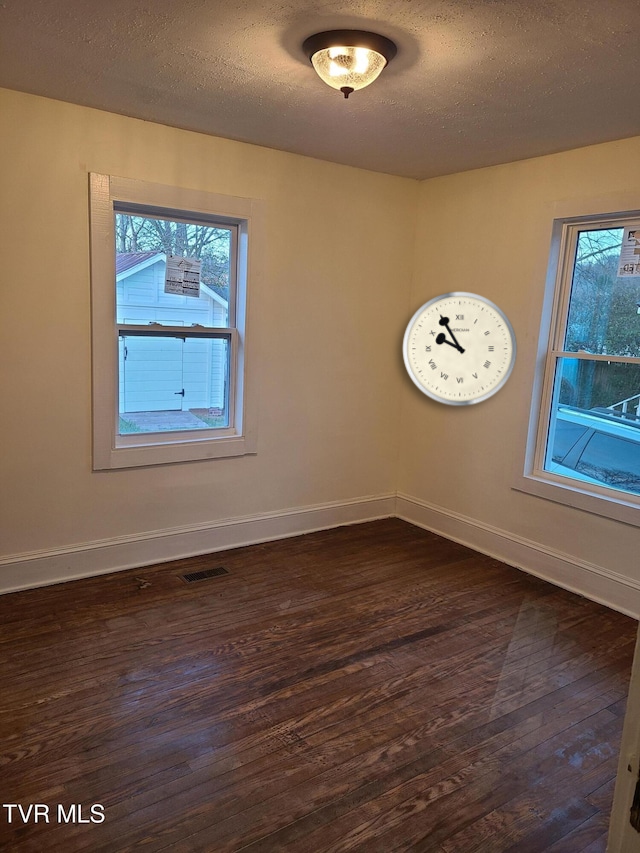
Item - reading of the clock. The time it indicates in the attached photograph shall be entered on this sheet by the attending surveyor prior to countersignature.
9:55
